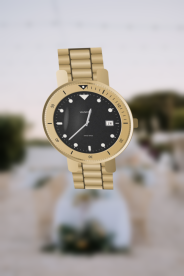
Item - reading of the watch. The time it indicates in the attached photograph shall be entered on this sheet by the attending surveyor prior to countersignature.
12:38
